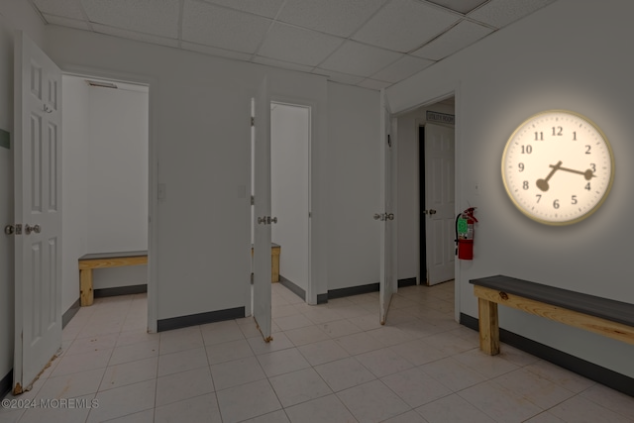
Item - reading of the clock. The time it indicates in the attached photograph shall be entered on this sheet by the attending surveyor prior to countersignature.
7:17
